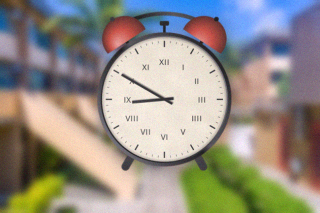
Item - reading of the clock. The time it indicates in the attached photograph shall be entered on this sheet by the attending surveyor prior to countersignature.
8:50
